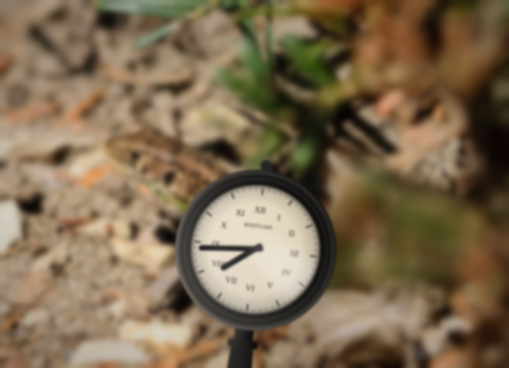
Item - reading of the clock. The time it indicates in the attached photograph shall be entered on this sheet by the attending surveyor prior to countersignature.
7:44
